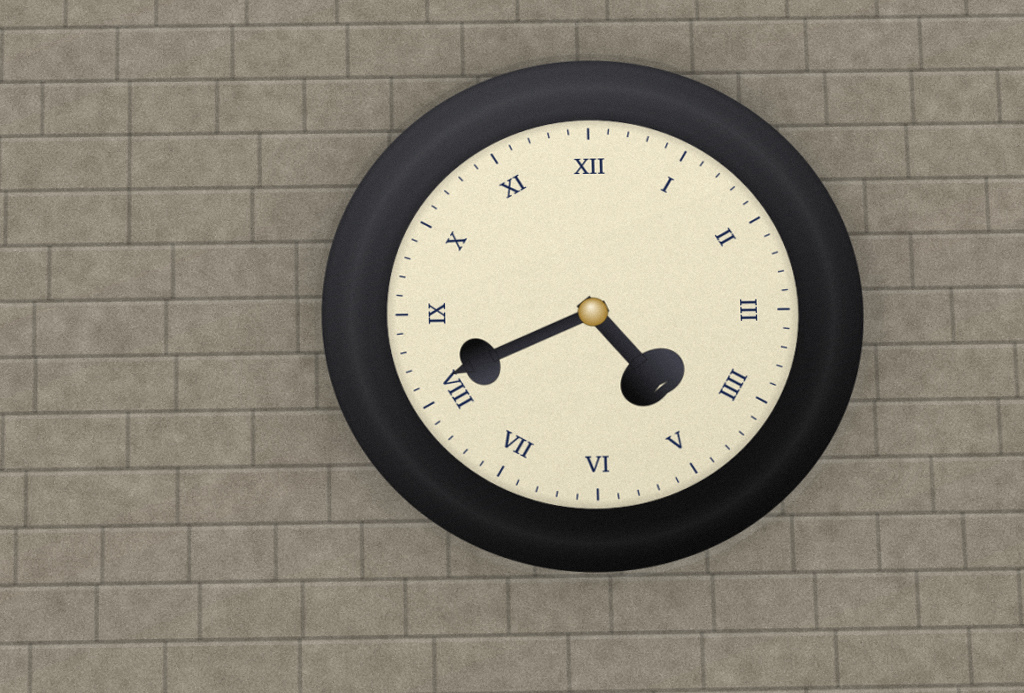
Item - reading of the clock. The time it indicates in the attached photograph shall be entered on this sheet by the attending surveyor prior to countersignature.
4:41
